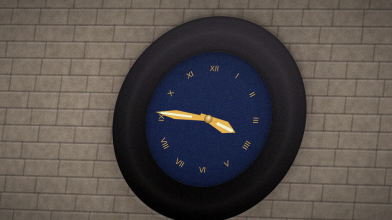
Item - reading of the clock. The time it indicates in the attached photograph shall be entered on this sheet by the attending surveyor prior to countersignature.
3:46
